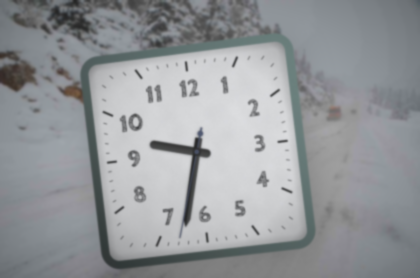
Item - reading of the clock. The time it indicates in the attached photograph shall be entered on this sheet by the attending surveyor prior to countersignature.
9:32:33
